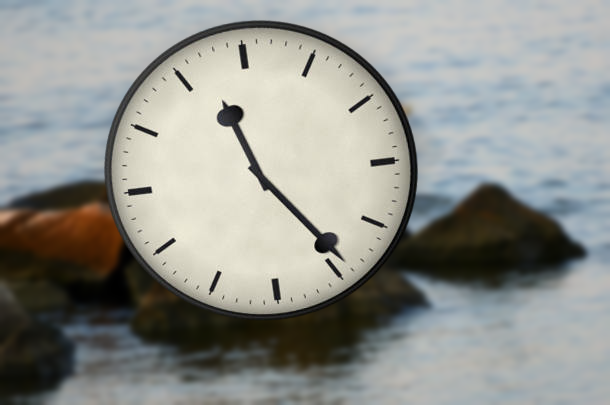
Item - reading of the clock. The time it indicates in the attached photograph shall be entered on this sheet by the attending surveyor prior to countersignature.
11:24
